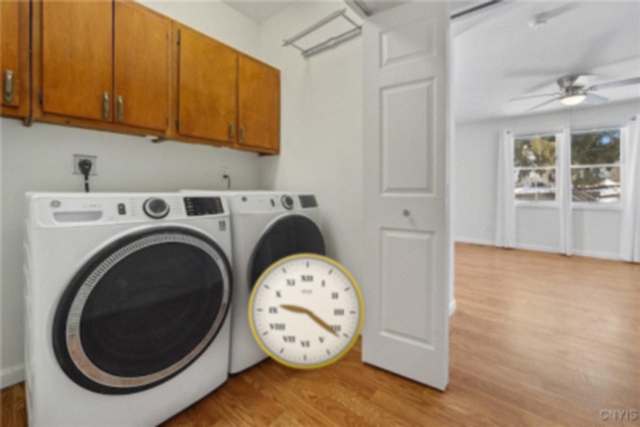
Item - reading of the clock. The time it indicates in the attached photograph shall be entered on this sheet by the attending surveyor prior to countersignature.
9:21
